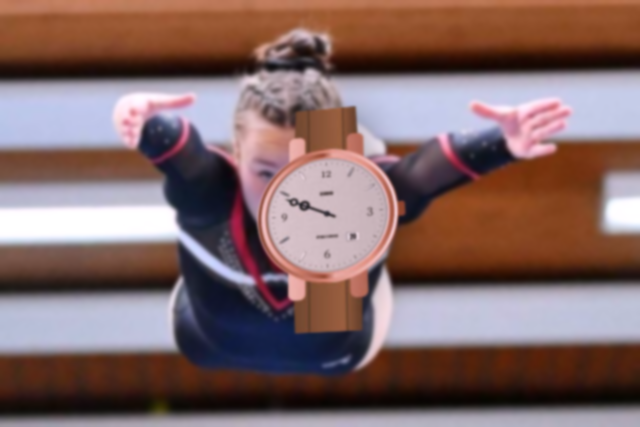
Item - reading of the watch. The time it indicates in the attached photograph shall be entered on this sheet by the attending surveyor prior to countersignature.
9:49
